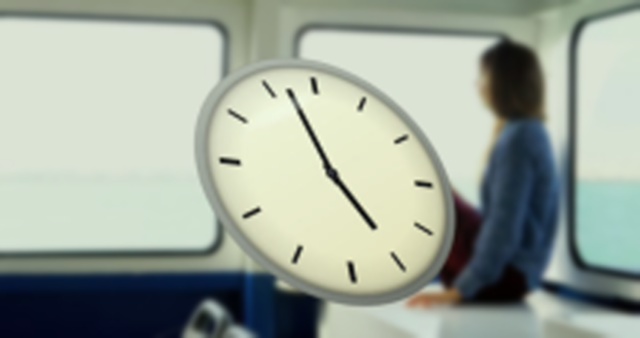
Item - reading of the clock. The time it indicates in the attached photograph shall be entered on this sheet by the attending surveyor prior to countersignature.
4:57
